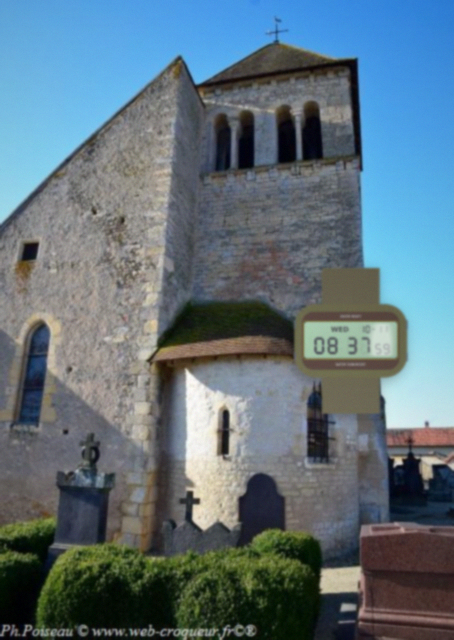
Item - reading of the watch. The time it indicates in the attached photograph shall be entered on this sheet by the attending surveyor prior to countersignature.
8:37
